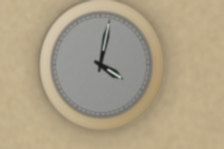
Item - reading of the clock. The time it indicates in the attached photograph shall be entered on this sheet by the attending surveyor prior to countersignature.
4:02
